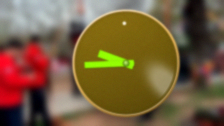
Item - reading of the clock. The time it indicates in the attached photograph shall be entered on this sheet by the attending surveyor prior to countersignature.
9:45
